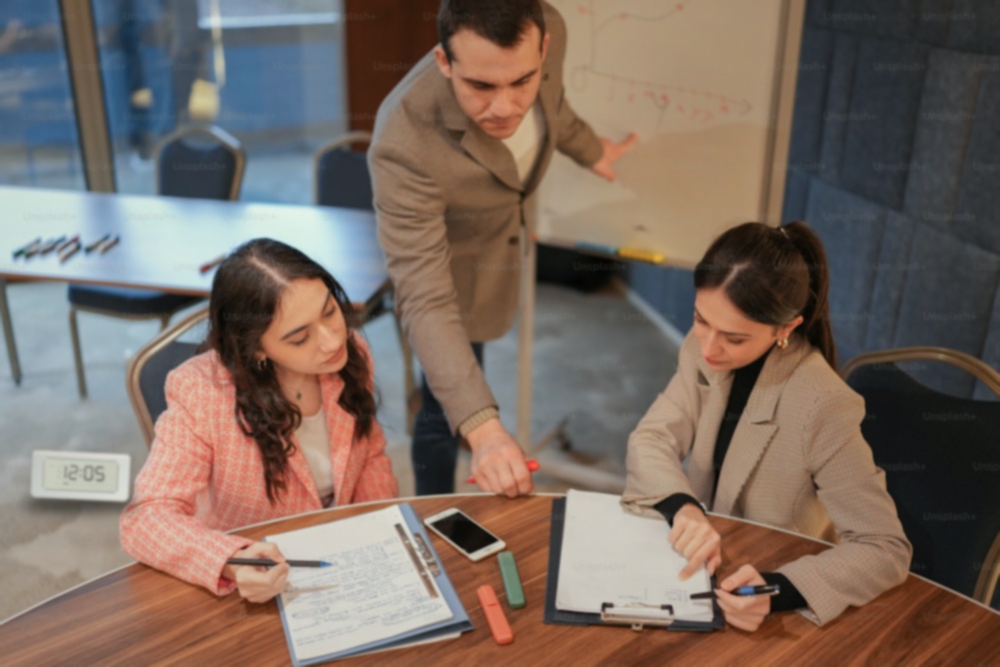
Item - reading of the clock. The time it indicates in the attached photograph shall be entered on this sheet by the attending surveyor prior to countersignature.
12:05
